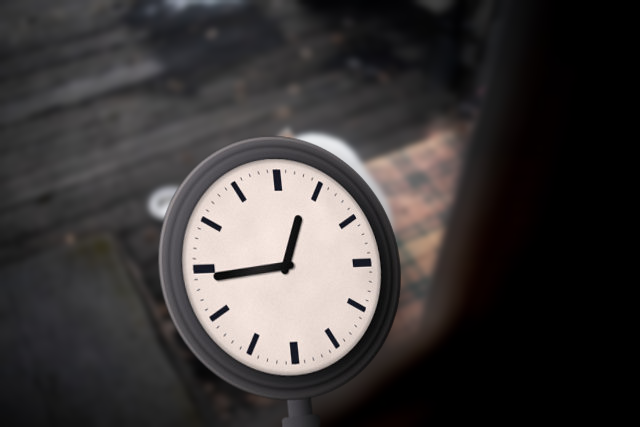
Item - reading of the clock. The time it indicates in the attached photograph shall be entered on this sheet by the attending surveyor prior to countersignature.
12:44
